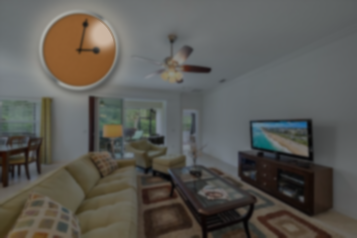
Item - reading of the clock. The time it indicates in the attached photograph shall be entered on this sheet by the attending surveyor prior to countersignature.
3:02
